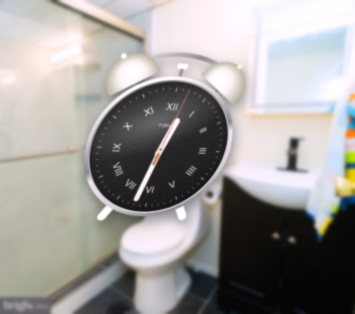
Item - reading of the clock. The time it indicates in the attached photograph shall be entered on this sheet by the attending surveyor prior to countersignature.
12:32:02
